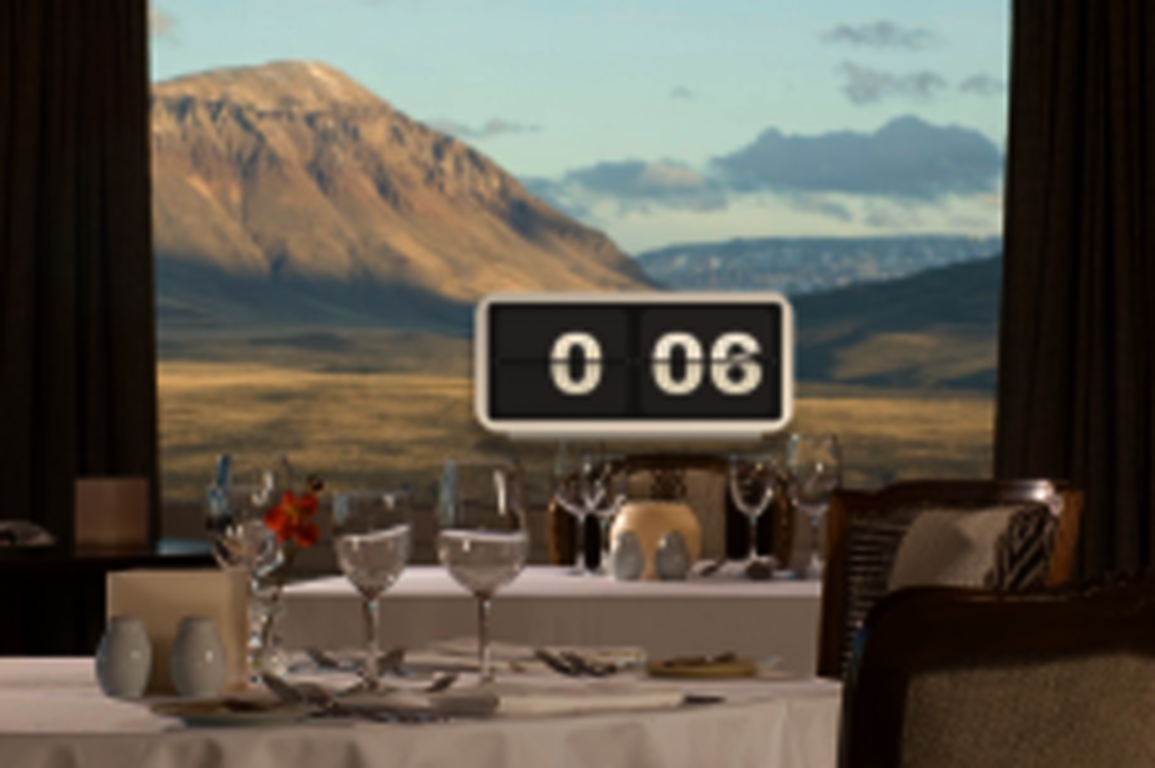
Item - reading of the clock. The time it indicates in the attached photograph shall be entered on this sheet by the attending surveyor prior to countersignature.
0:06
